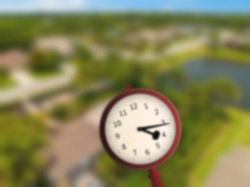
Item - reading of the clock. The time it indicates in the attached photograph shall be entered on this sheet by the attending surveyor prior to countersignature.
4:16
